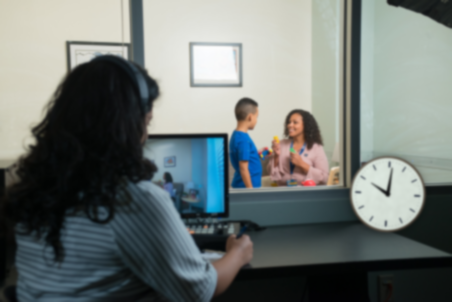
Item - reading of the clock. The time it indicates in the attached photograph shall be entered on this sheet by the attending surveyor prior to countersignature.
10:01
